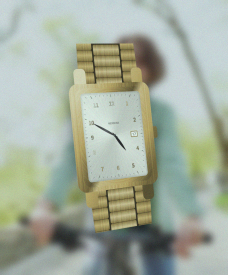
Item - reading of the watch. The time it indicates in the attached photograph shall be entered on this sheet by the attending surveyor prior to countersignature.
4:50
